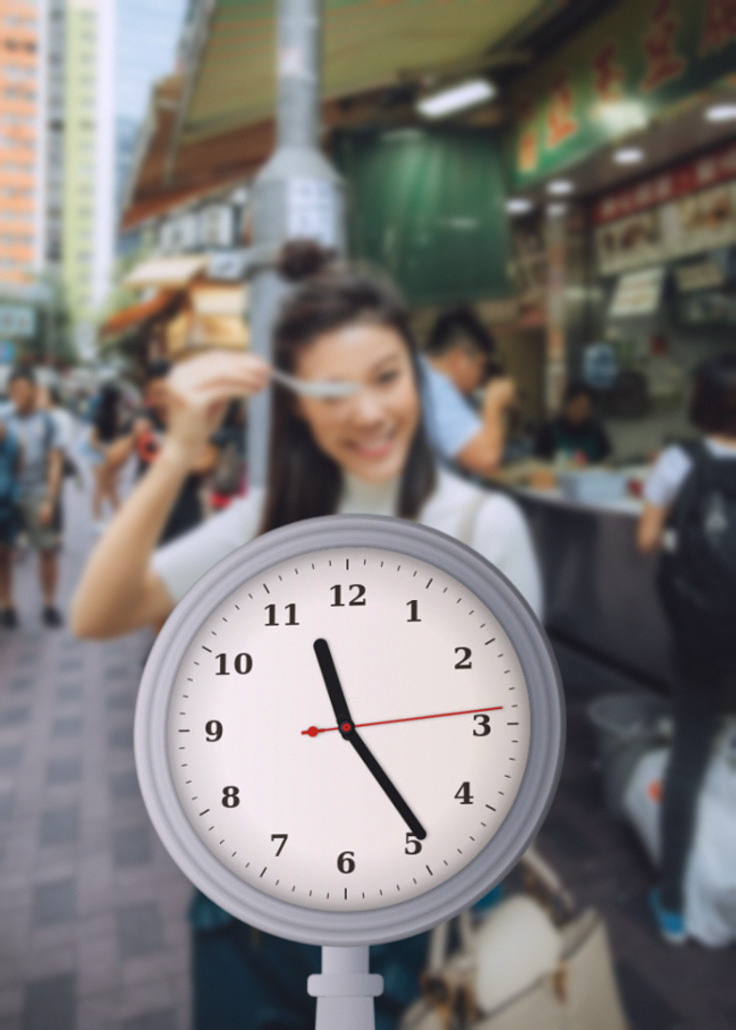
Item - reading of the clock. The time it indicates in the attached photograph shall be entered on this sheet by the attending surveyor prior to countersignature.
11:24:14
